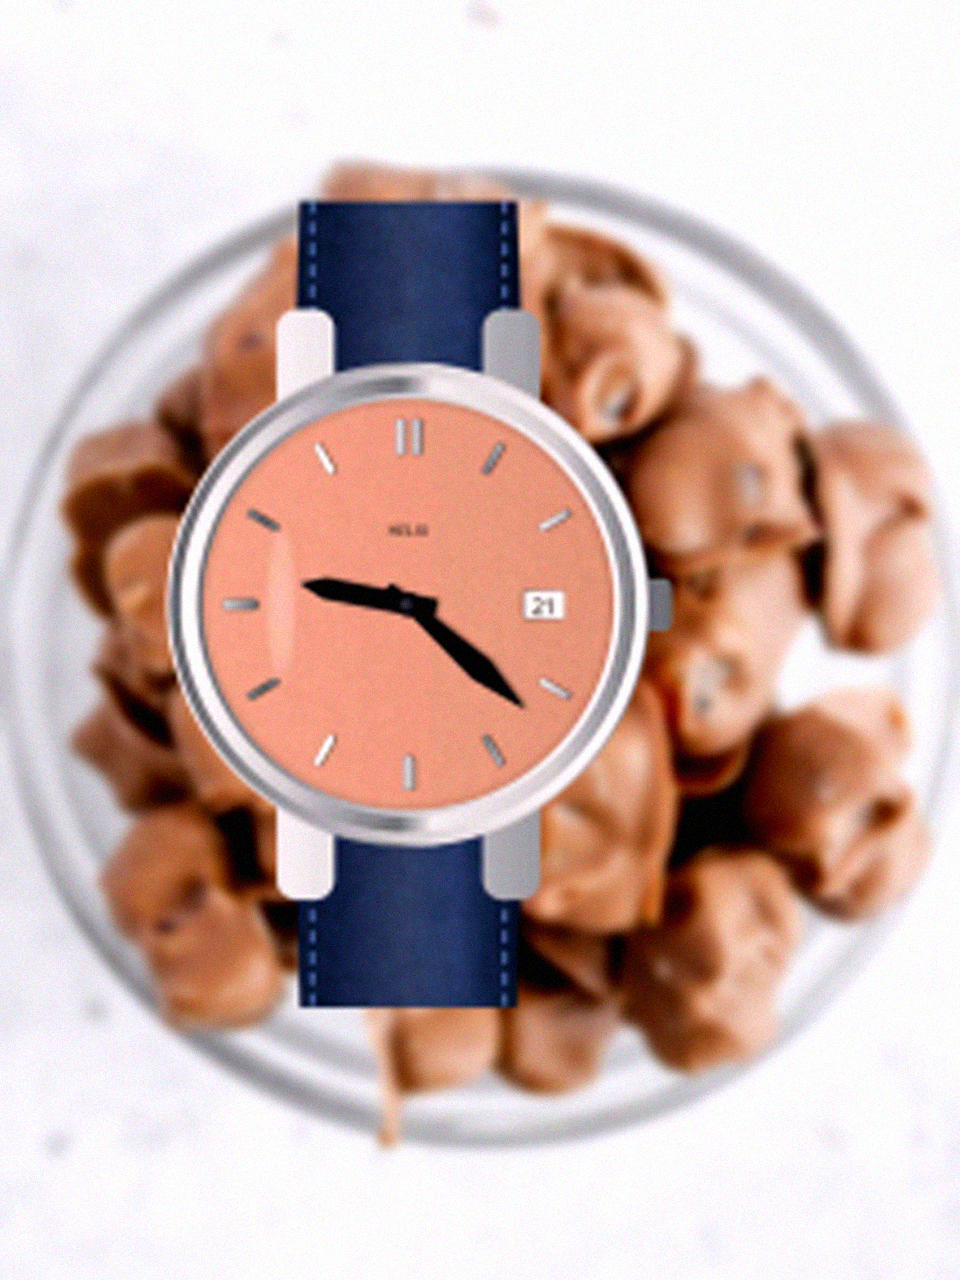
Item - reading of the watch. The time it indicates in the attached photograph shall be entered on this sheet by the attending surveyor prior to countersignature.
9:22
